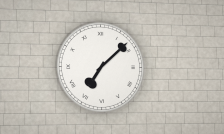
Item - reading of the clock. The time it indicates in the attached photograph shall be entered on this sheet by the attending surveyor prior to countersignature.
7:08
